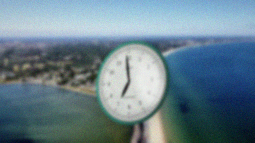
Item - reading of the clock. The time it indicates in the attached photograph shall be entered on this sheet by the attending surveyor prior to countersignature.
6:59
